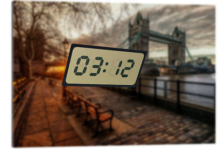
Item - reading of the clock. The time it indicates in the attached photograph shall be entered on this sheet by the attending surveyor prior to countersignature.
3:12
